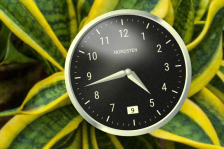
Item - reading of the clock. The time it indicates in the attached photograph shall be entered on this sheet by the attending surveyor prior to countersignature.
4:43
